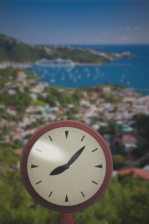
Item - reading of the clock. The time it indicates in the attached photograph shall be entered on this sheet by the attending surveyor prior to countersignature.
8:07
